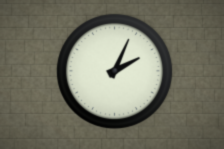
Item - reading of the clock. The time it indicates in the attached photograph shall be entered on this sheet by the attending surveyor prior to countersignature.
2:04
